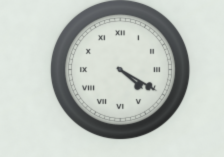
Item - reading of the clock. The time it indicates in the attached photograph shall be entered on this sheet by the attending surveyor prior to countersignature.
4:20
